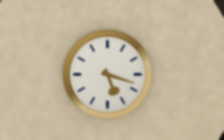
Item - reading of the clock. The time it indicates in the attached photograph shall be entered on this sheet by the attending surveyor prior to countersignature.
5:18
